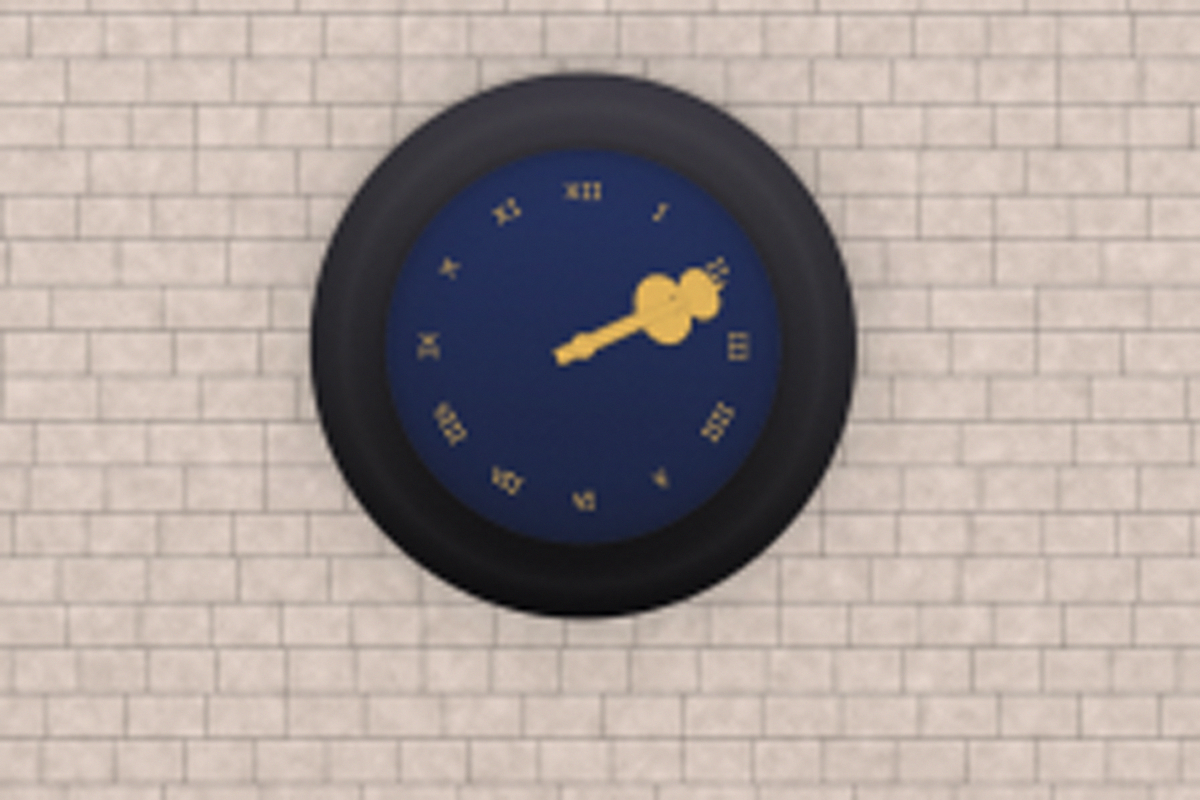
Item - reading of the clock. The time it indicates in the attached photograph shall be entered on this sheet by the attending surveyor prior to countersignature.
2:11
